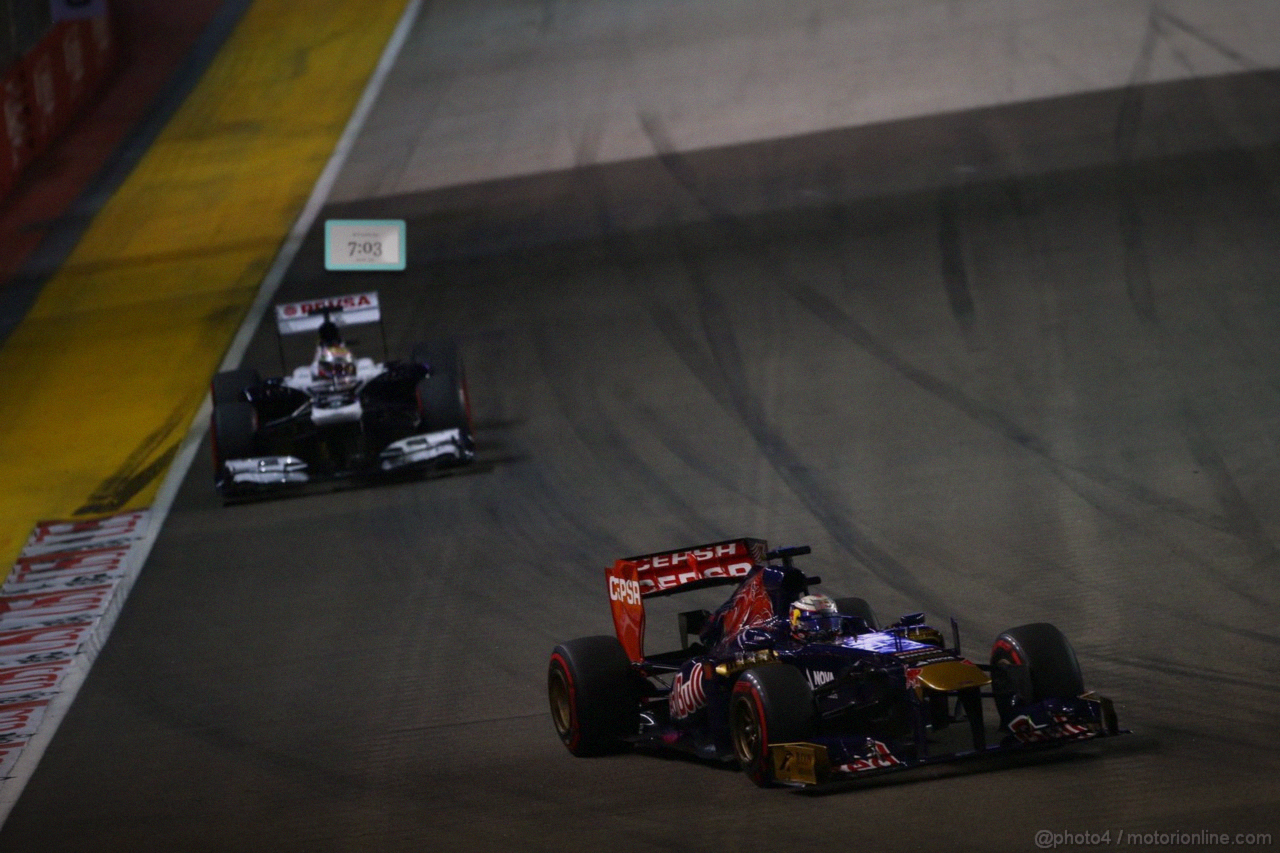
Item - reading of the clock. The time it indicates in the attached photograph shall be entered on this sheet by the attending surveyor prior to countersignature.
7:03
